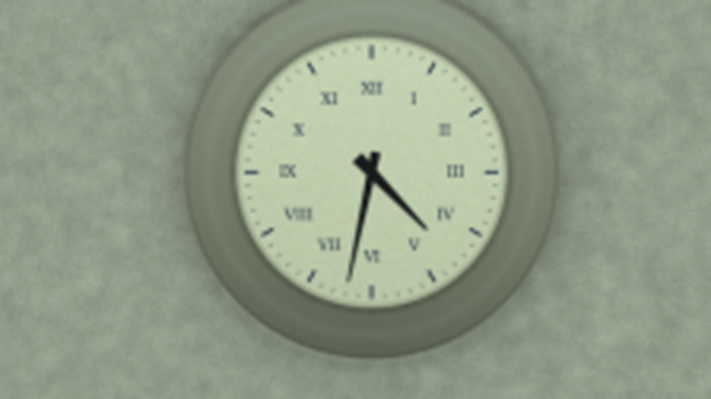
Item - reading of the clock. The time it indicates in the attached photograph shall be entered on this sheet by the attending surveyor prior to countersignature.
4:32
